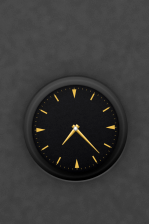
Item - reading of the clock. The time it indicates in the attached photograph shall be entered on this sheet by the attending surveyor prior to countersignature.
7:23
